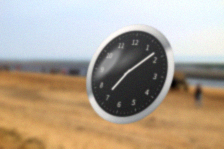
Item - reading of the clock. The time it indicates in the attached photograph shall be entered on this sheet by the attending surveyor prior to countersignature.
7:08
